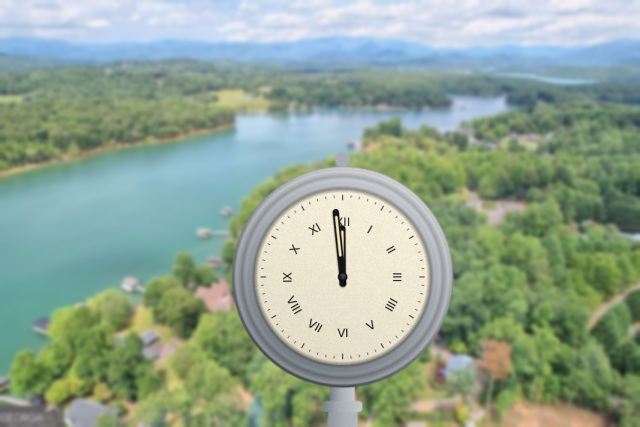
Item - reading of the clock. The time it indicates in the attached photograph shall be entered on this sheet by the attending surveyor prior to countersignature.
11:59
